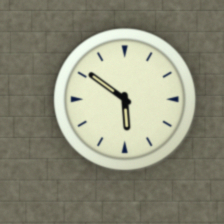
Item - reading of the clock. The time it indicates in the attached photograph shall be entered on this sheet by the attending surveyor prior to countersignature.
5:51
